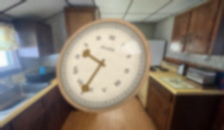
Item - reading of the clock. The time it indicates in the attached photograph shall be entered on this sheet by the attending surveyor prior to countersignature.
9:32
